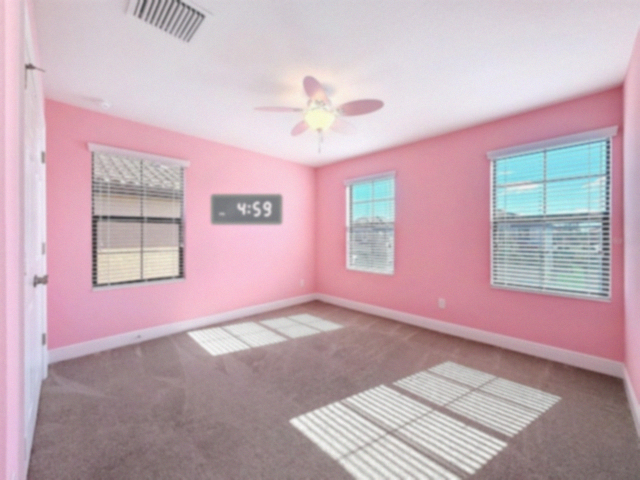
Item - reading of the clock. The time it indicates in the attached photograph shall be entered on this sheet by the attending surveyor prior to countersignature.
4:59
